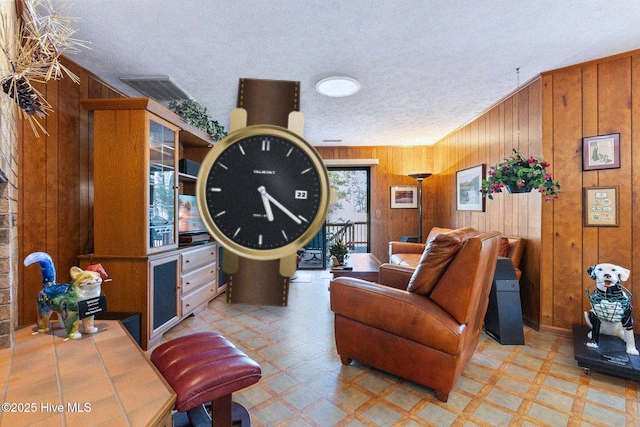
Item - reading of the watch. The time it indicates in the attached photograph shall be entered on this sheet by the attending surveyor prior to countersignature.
5:21
